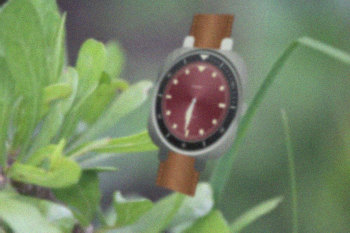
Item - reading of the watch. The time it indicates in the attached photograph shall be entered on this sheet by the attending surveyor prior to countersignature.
6:31
